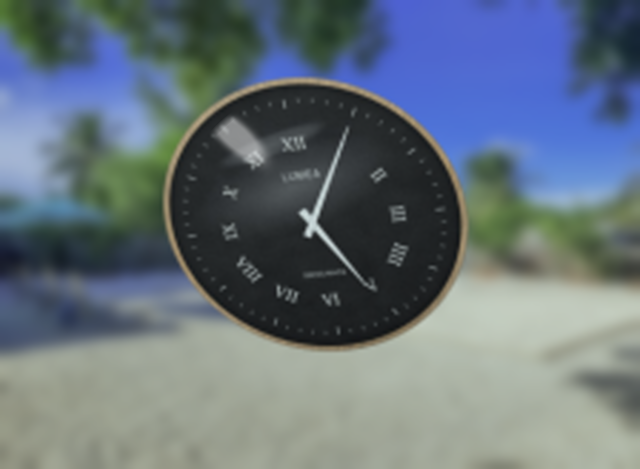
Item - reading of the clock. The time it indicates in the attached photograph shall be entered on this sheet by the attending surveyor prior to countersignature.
5:05
